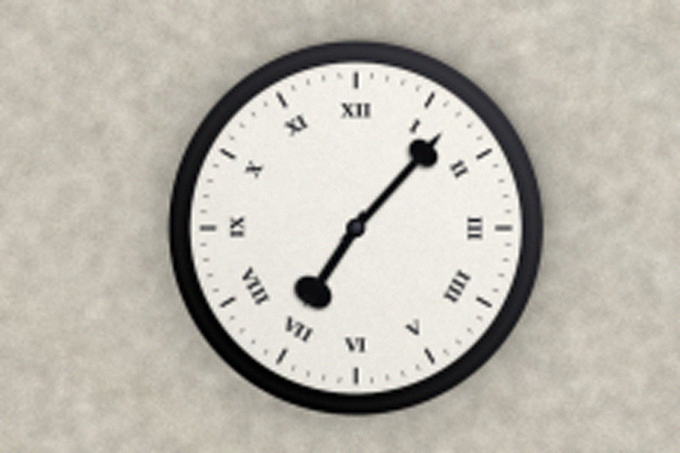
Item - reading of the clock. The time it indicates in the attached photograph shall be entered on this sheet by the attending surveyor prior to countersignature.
7:07
